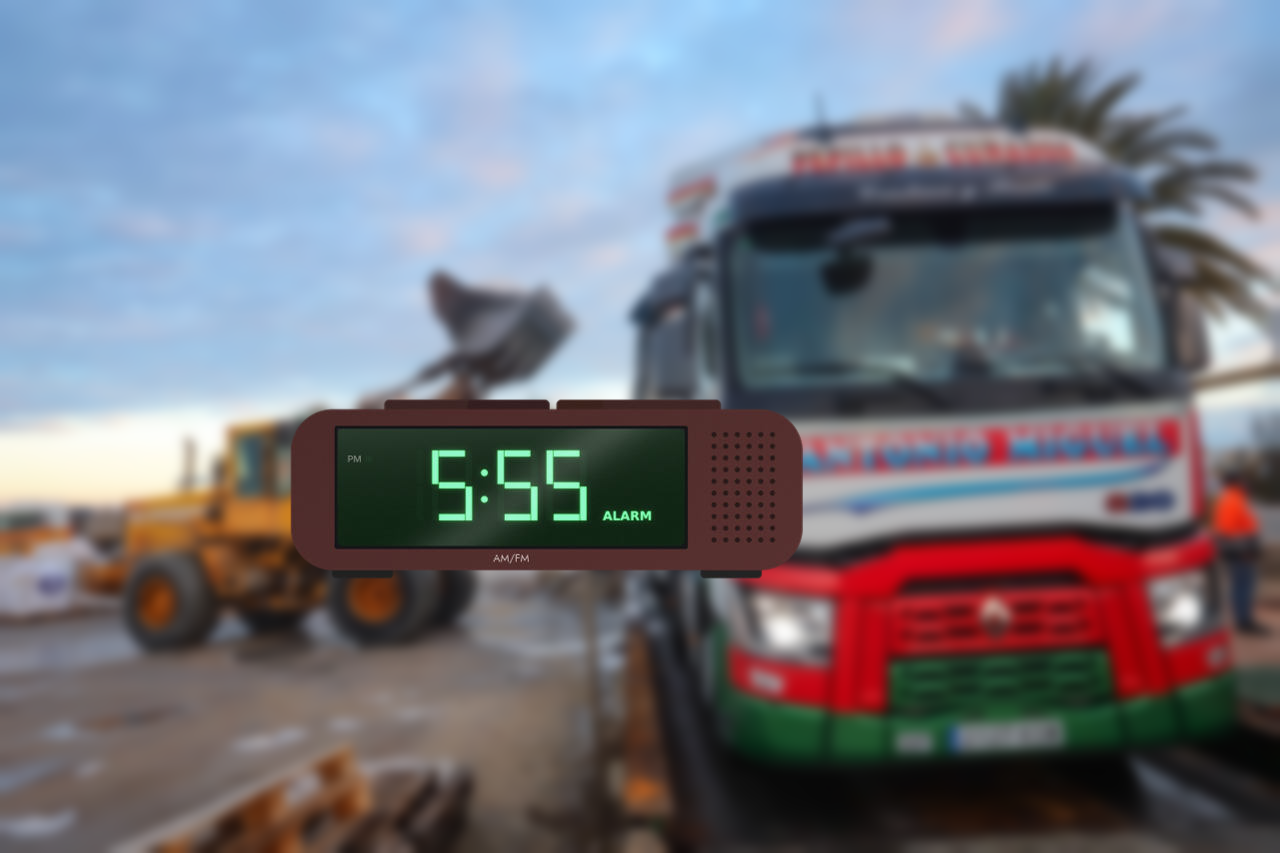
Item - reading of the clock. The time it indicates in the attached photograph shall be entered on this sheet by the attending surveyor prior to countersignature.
5:55
